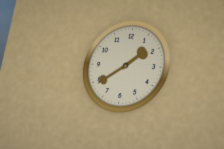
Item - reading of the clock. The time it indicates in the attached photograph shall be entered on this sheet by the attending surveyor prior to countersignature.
1:39
